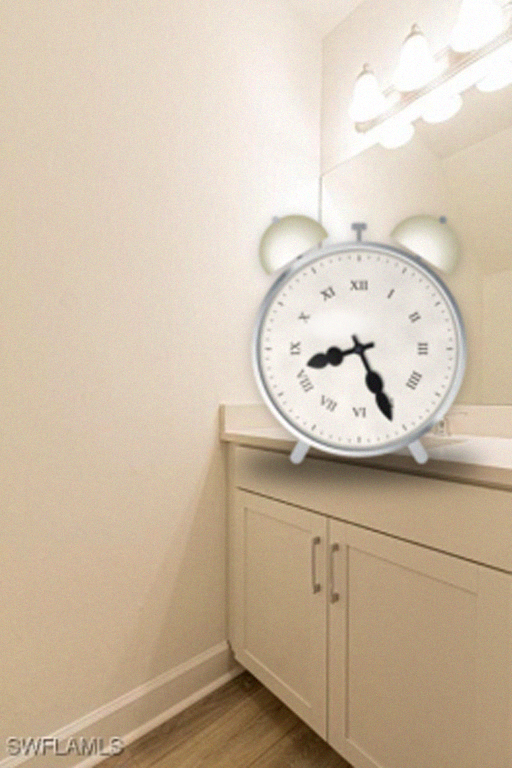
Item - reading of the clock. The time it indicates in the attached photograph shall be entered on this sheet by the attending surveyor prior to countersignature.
8:26
